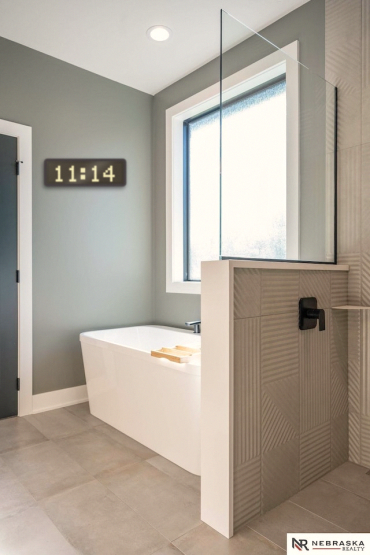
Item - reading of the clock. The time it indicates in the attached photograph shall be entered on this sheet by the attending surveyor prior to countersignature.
11:14
